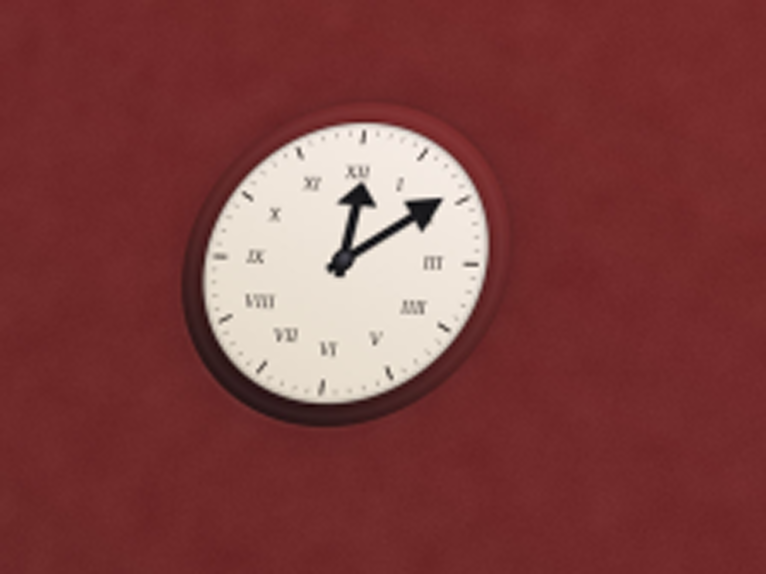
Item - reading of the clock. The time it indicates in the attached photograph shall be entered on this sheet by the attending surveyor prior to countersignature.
12:09
